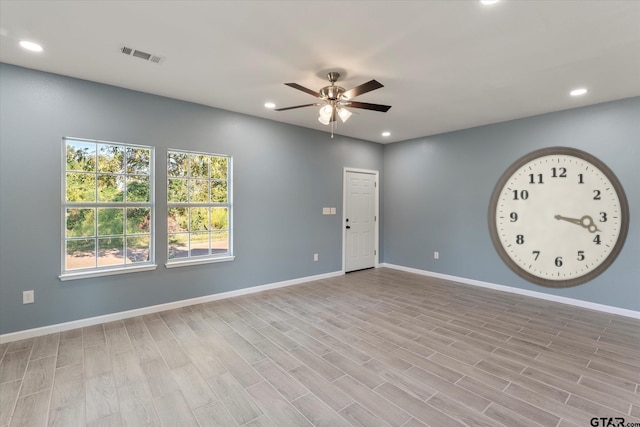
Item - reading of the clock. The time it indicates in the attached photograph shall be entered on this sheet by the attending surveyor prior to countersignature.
3:18
